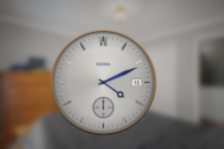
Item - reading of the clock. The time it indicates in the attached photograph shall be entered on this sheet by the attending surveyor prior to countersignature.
4:11
